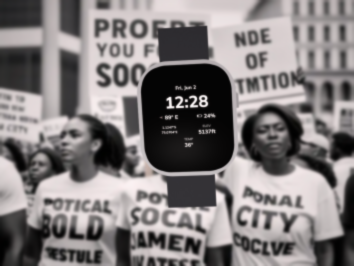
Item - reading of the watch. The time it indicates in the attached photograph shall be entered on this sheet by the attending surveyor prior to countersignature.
12:28
